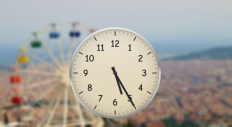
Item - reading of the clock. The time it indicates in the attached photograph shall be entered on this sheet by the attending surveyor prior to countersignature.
5:25
